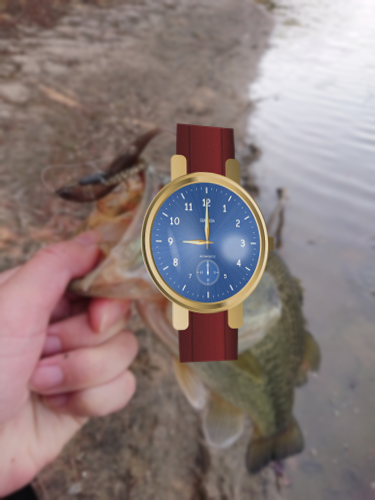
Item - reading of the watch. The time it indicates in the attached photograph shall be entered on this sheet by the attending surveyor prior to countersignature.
9:00
